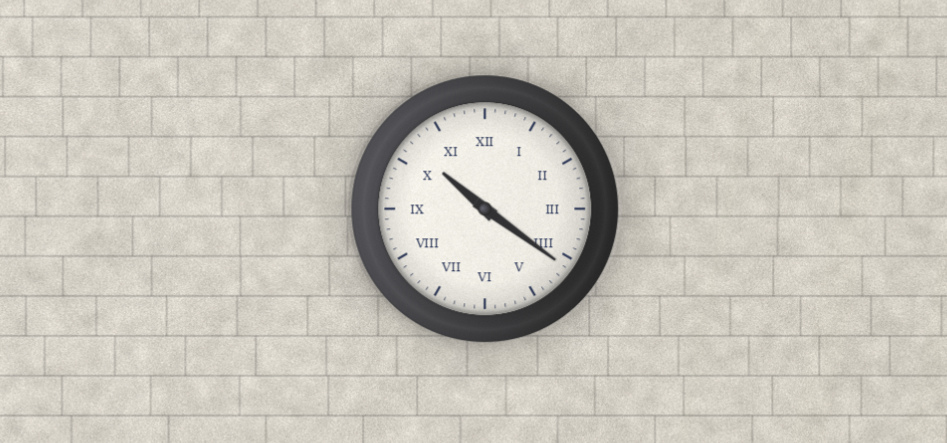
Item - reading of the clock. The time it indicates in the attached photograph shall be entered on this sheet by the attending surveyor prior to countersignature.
10:21
